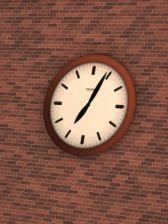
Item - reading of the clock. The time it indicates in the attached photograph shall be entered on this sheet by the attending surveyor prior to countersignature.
7:04
